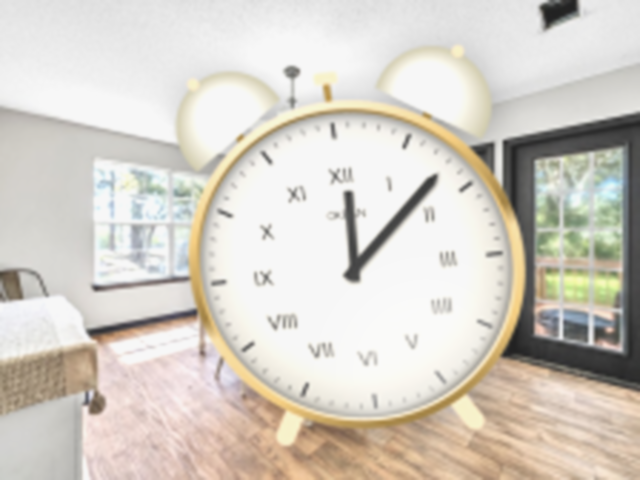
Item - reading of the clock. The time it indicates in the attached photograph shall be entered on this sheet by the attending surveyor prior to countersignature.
12:08
